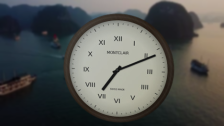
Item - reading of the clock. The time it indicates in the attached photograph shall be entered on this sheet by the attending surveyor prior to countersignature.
7:11
